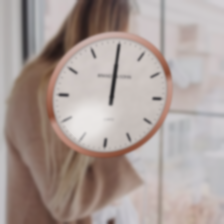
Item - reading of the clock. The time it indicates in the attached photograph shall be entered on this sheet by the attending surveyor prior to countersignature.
12:00
